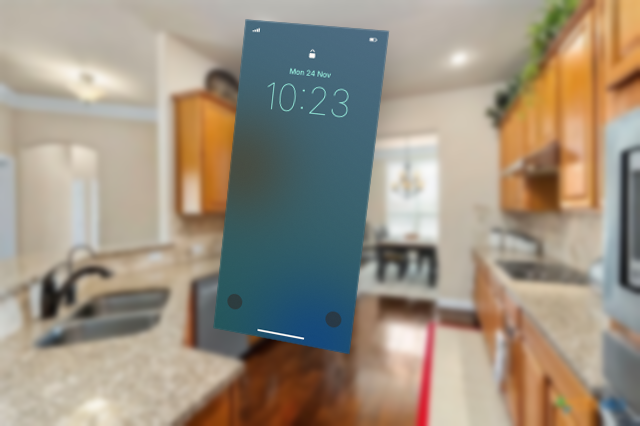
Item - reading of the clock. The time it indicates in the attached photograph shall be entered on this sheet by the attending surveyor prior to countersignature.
10:23
